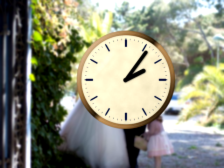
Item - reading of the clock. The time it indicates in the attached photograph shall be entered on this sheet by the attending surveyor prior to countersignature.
2:06
